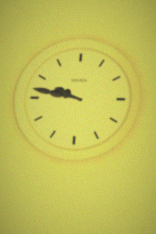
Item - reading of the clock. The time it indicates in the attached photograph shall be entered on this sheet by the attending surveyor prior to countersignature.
9:47
